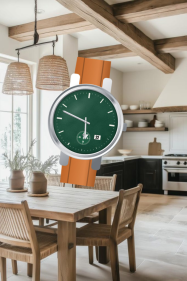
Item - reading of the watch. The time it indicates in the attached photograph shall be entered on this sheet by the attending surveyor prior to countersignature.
5:48
